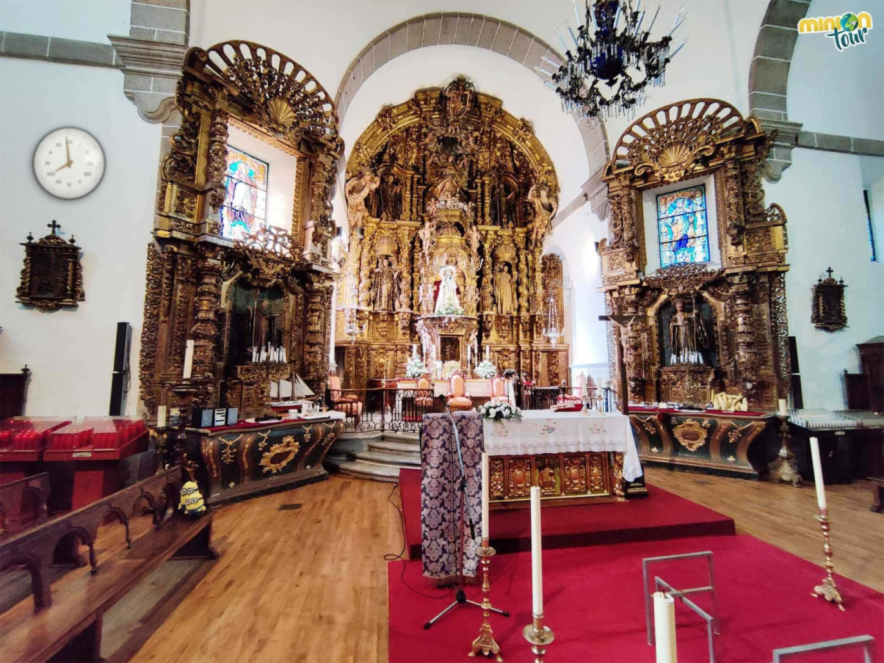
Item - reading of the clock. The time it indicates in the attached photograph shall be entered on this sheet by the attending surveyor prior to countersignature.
7:59
